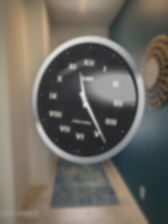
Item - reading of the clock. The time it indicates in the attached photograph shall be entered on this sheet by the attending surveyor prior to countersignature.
11:24
